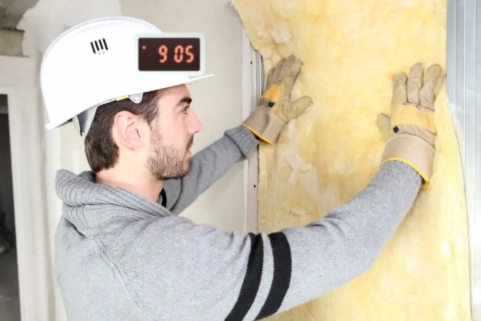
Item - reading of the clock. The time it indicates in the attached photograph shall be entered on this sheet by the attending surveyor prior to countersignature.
9:05
